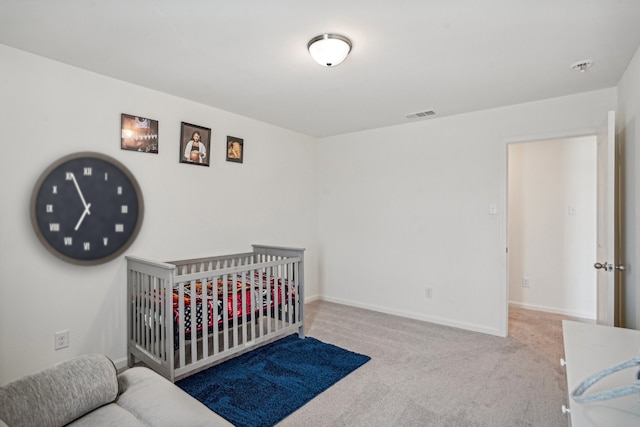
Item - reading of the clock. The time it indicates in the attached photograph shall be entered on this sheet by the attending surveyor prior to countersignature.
6:56
